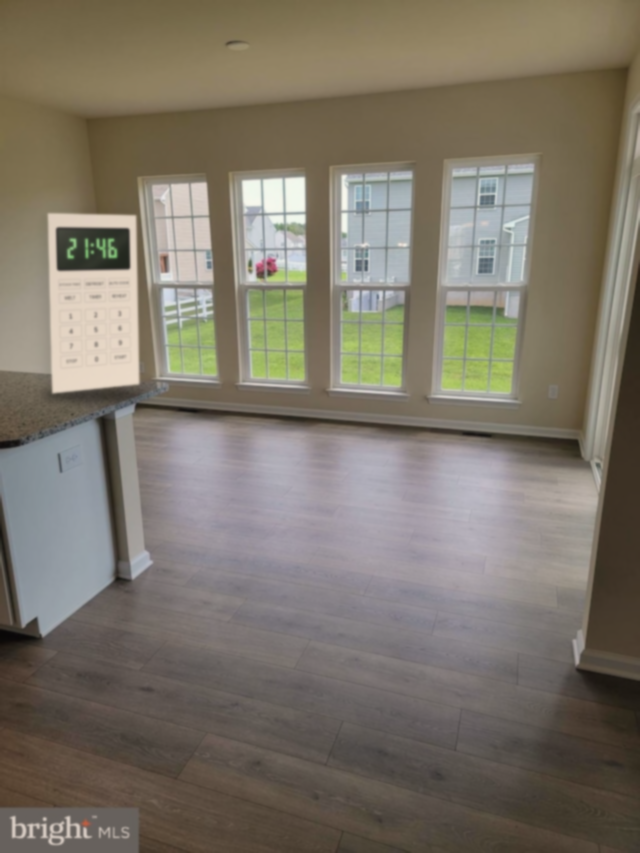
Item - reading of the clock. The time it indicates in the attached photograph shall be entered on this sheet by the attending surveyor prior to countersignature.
21:46
